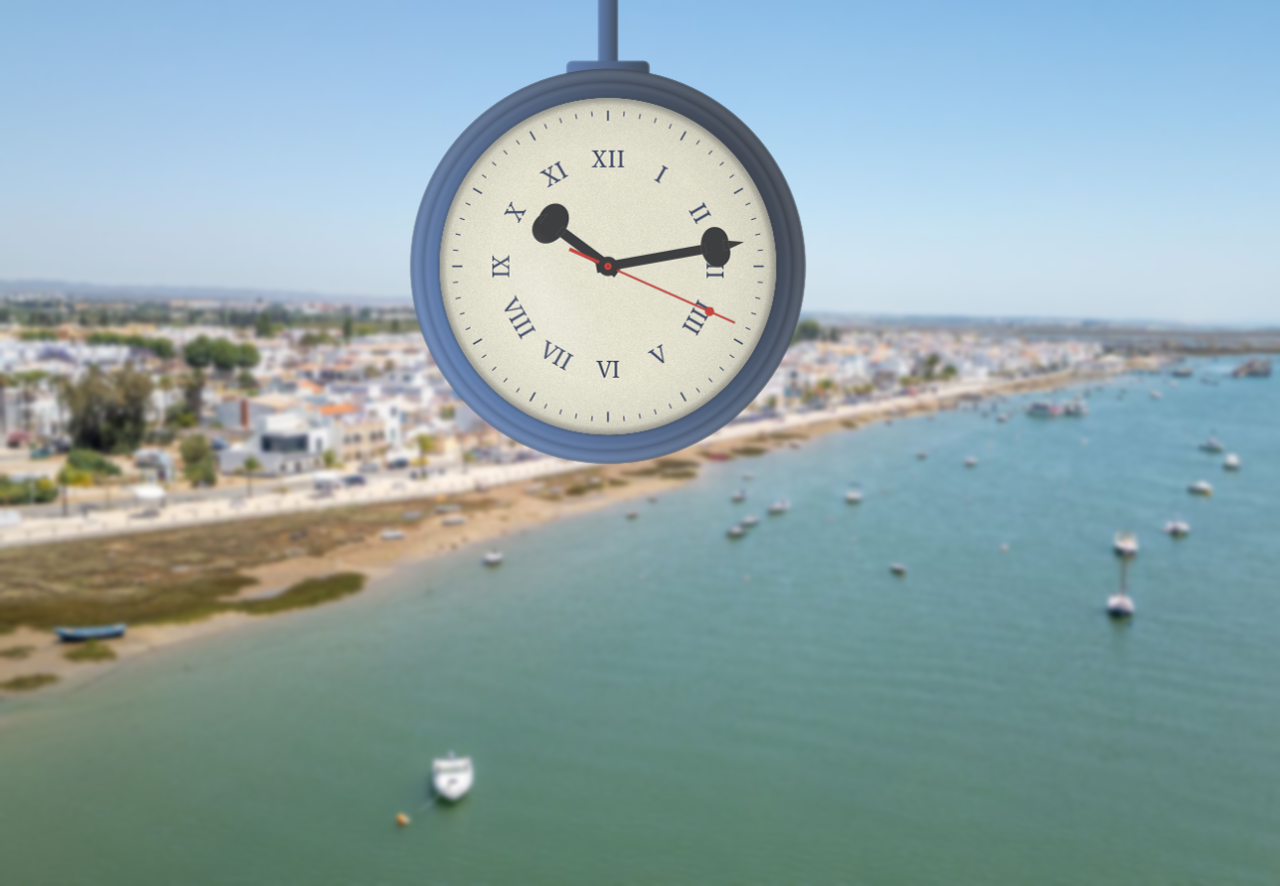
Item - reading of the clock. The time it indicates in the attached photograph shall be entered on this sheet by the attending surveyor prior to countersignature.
10:13:19
